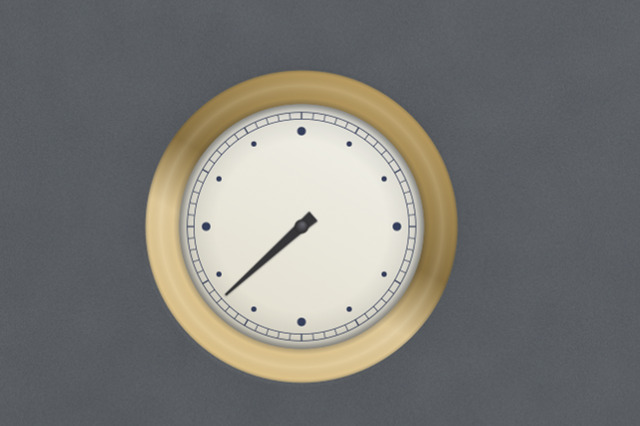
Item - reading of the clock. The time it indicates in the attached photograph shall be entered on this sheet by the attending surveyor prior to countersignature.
7:38
